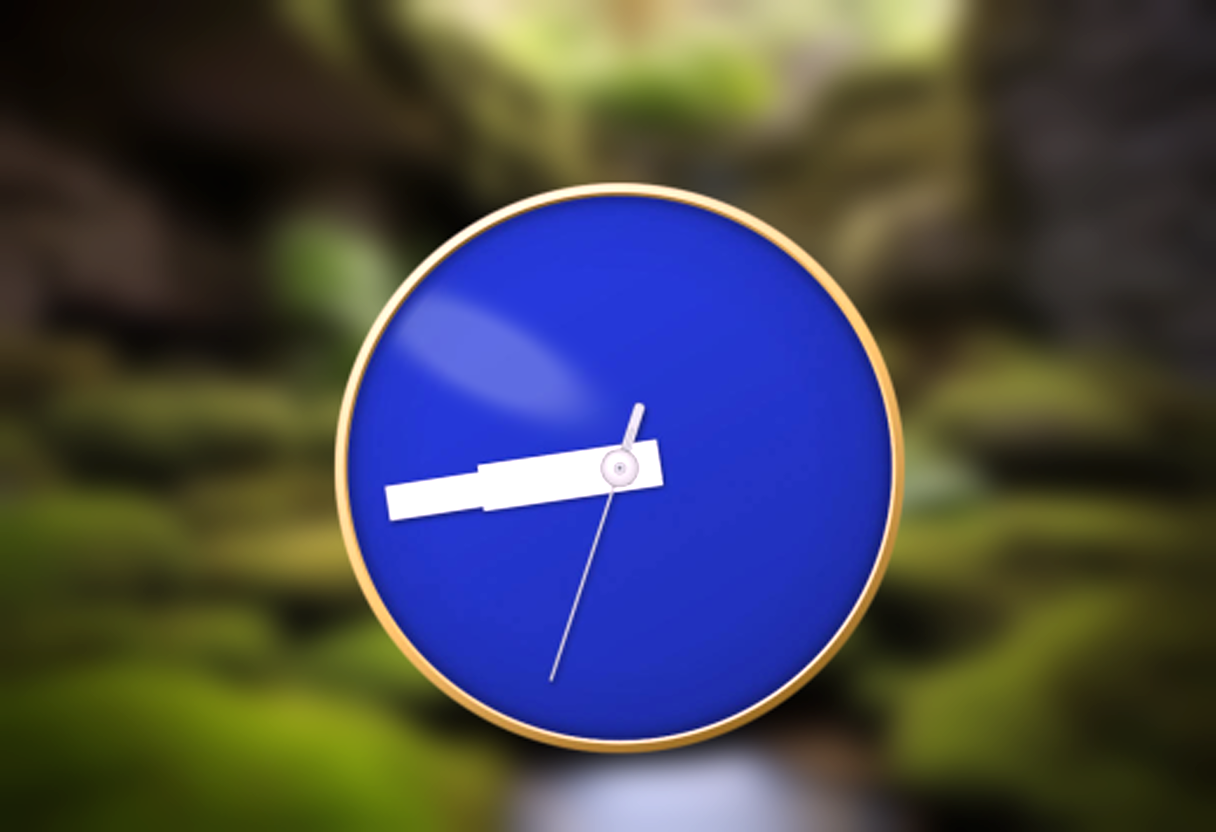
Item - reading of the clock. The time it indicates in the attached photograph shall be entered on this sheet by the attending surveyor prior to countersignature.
8:43:33
